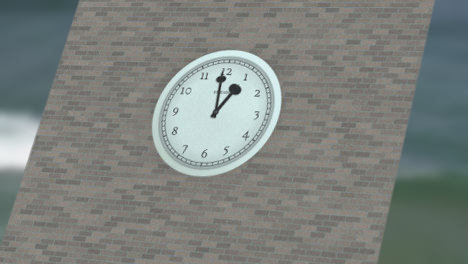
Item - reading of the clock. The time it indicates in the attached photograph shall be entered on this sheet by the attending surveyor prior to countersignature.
12:59
